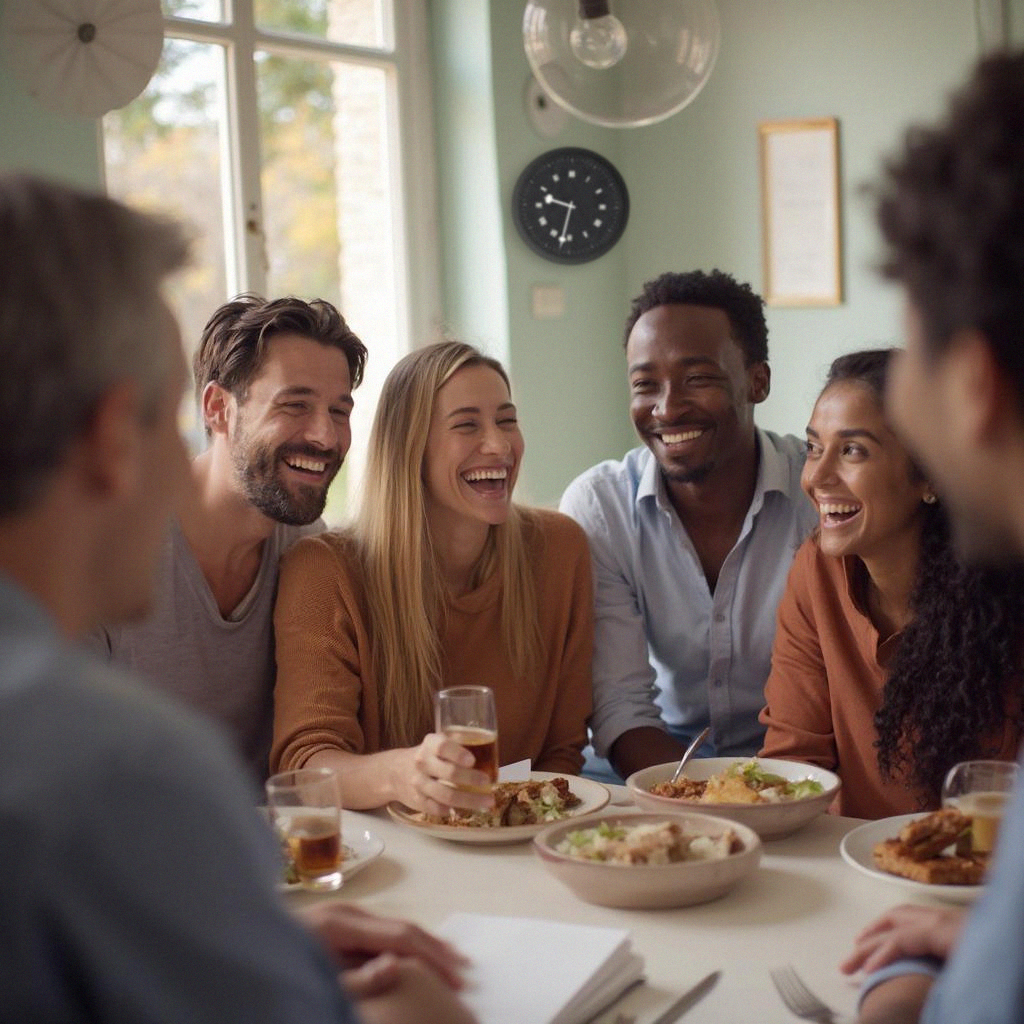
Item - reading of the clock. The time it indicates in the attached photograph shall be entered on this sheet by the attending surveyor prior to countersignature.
9:32
